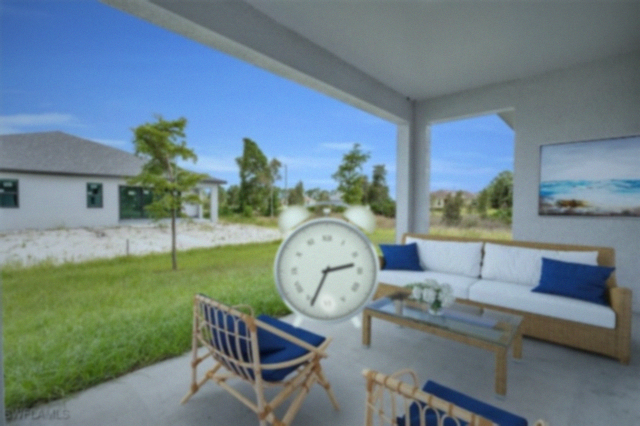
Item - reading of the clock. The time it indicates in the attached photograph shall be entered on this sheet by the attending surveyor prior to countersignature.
2:34
